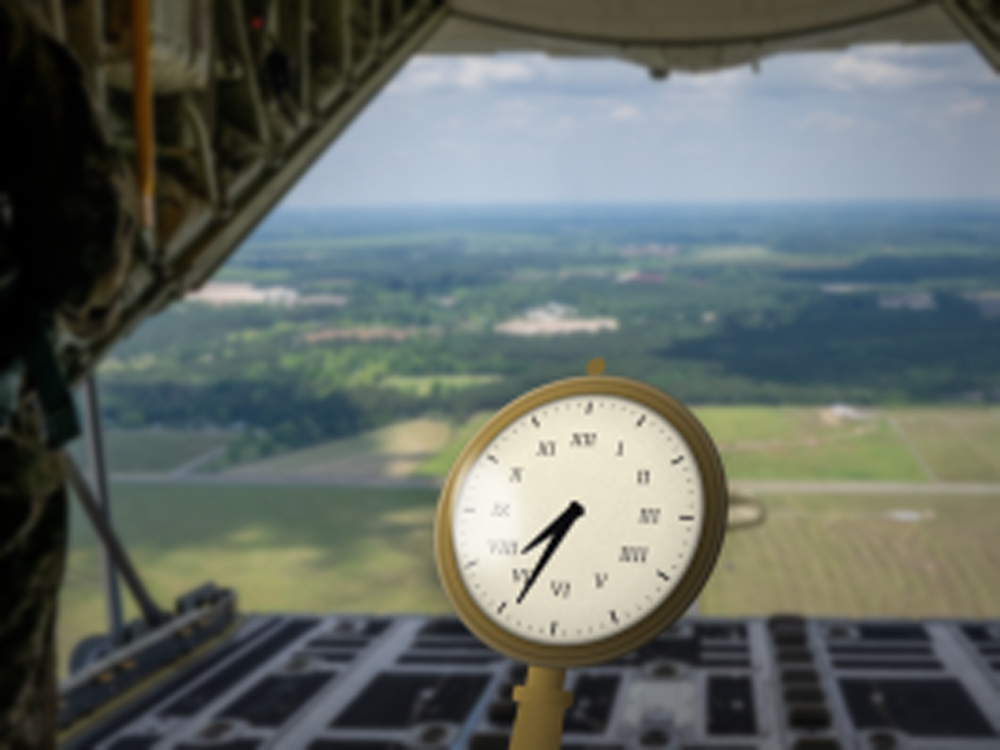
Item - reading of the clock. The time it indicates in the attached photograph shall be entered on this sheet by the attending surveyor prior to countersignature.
7:34
